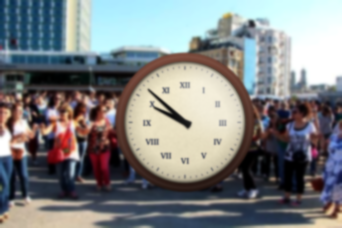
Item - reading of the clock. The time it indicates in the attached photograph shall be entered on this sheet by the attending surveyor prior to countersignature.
9:52
